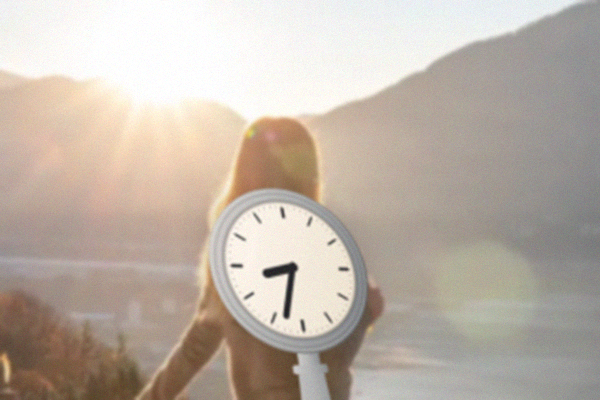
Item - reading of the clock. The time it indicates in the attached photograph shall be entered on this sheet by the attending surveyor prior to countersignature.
8:33
